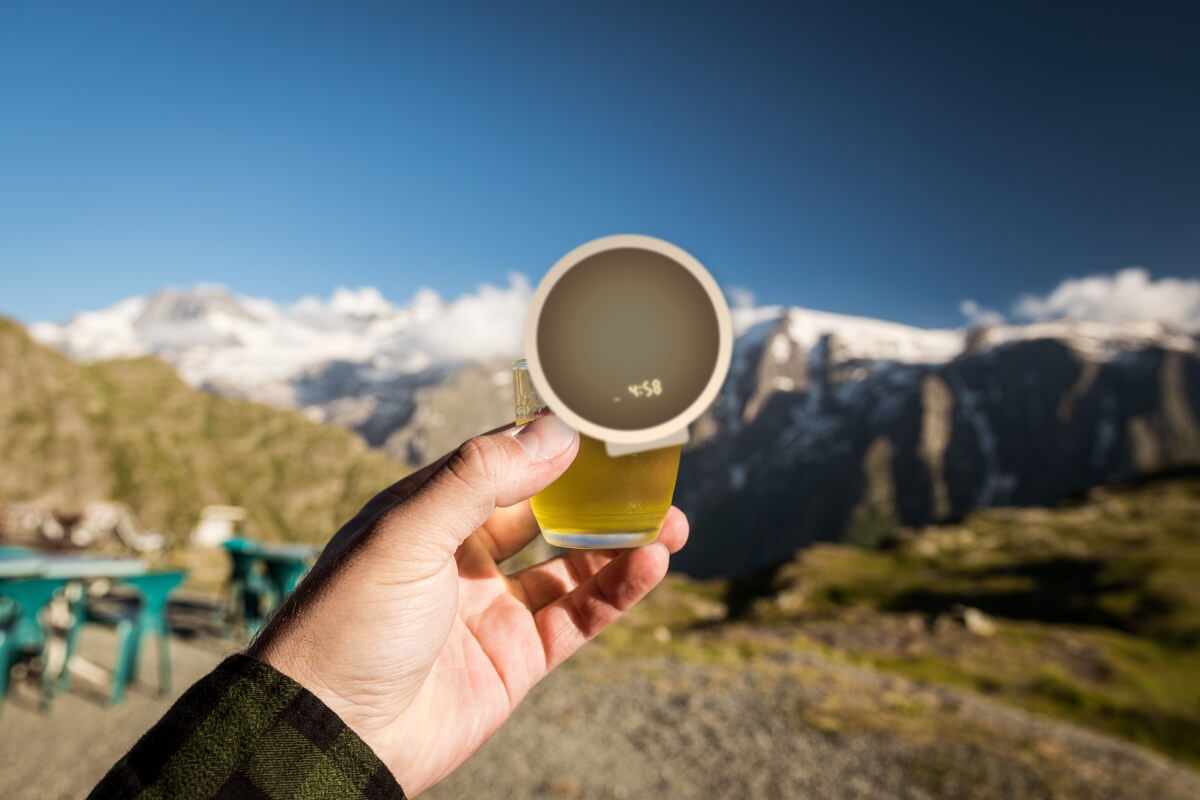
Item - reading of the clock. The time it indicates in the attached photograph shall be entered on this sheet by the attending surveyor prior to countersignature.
4:58
